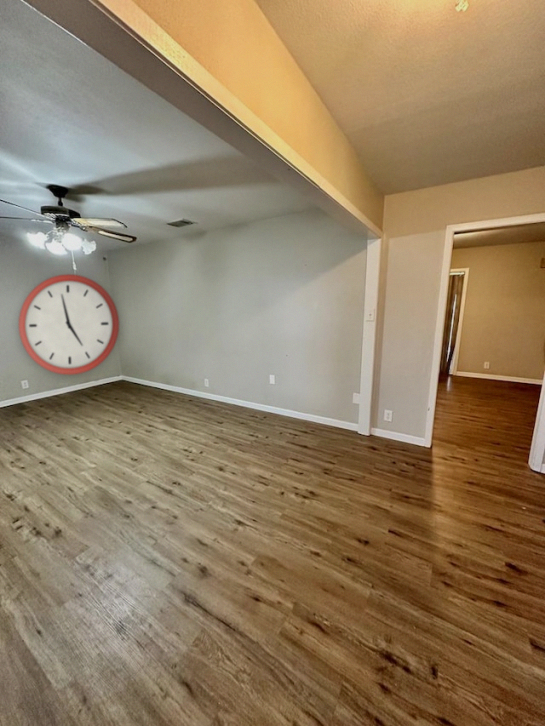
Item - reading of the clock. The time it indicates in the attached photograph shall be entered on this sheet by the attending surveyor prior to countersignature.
4:58
